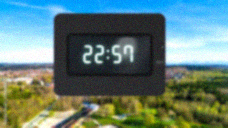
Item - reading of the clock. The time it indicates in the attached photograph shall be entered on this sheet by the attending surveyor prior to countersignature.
22:57
